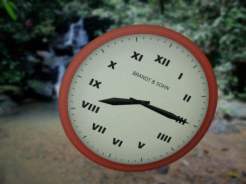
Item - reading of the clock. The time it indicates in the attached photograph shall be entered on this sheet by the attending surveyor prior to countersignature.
8:15
